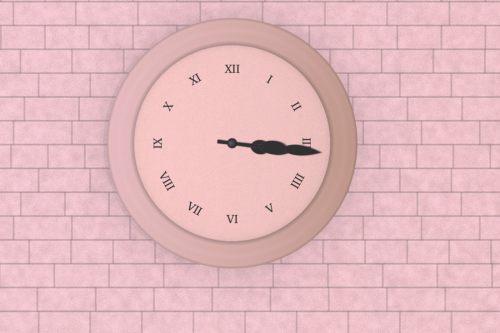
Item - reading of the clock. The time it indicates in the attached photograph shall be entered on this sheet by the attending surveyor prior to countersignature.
3:16
